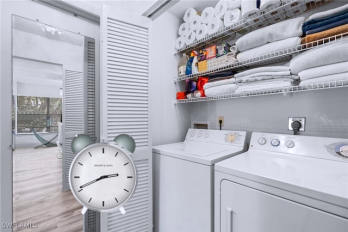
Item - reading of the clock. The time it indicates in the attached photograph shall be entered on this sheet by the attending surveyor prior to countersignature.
2:41
